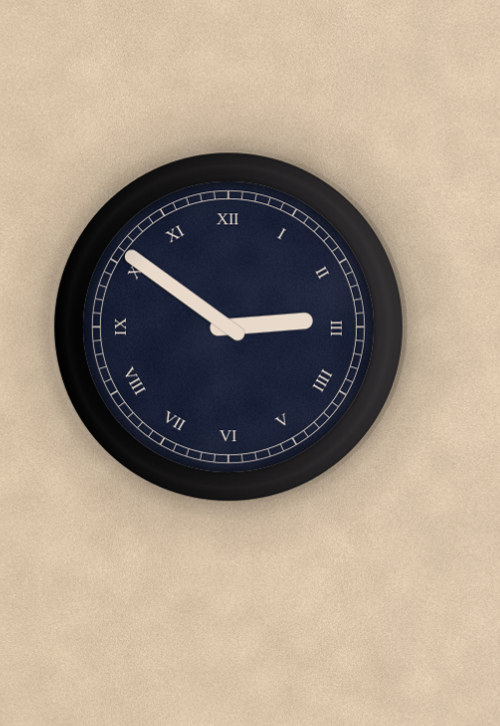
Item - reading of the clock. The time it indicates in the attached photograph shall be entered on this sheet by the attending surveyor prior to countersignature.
2:51
